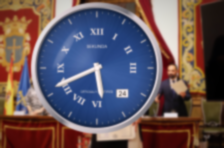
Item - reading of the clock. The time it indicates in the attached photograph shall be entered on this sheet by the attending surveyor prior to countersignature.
5:41
